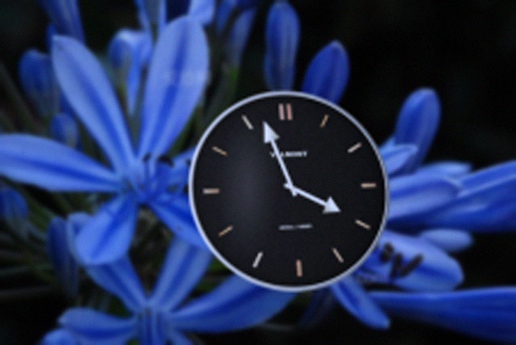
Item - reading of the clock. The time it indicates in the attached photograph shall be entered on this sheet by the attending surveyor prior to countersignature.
3:57
